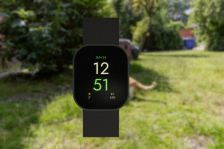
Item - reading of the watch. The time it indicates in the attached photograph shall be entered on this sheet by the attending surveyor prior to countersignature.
12:51
